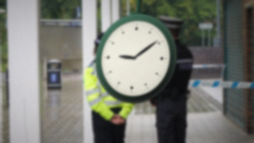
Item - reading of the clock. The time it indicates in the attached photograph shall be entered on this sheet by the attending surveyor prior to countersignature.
9:09
